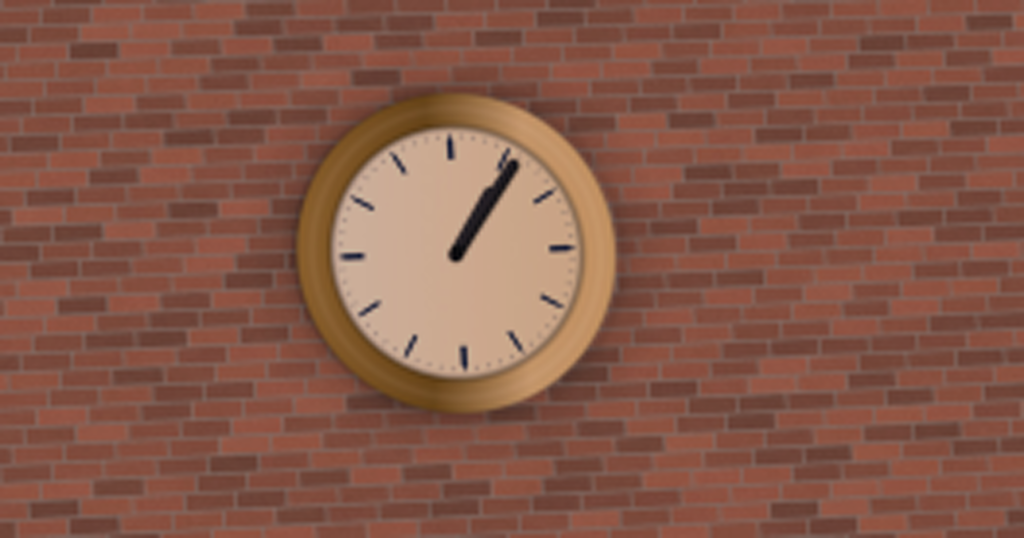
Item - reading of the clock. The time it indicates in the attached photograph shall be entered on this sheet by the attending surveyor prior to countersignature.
1:06
